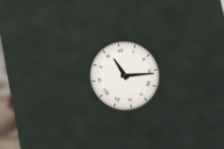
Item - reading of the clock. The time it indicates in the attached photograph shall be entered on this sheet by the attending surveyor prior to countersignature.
11:16
